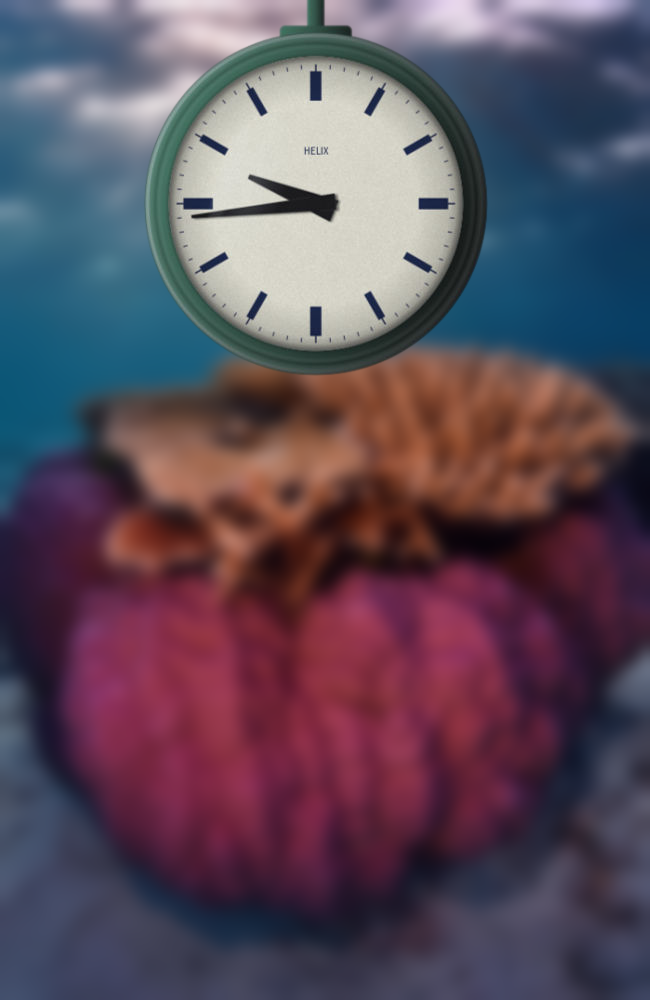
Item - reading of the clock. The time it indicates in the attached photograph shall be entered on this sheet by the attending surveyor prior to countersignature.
9:44
